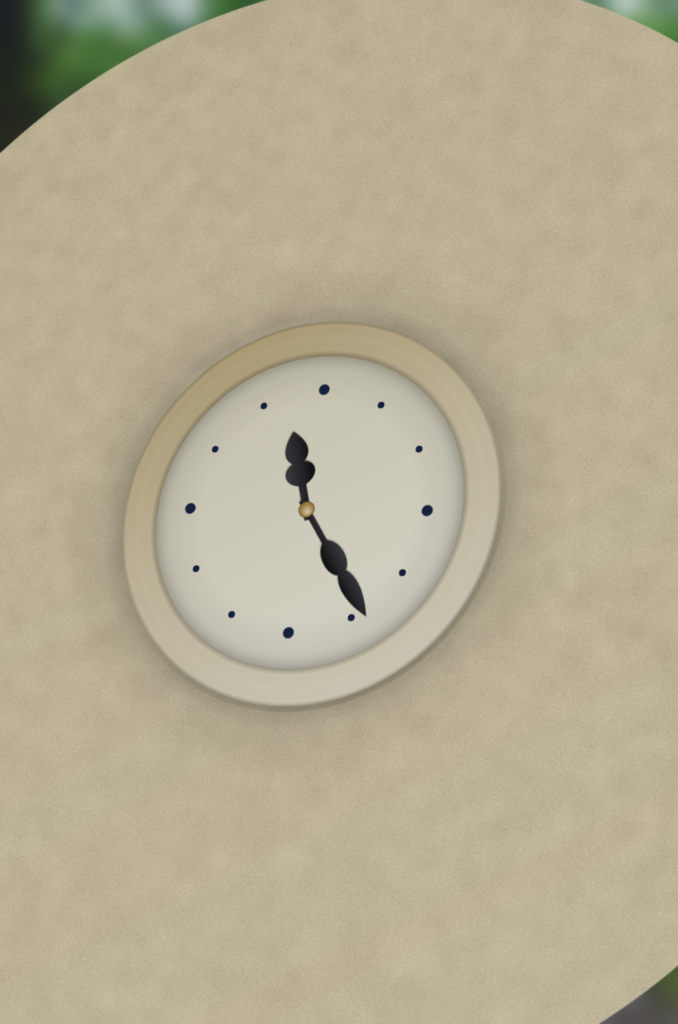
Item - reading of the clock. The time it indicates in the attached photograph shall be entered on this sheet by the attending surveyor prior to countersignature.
11:24
